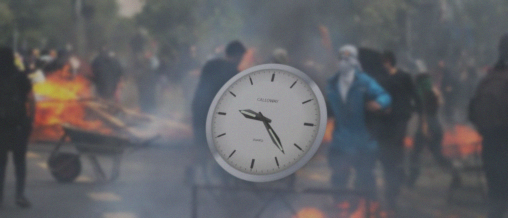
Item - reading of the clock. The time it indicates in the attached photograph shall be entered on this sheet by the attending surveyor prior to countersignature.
9:23
